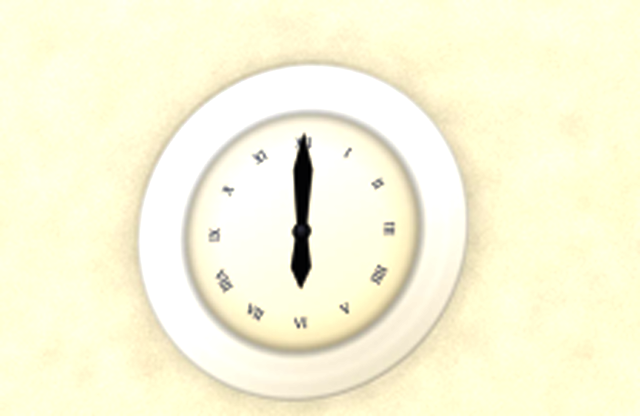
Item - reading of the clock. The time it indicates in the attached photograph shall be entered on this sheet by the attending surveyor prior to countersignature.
6:00
